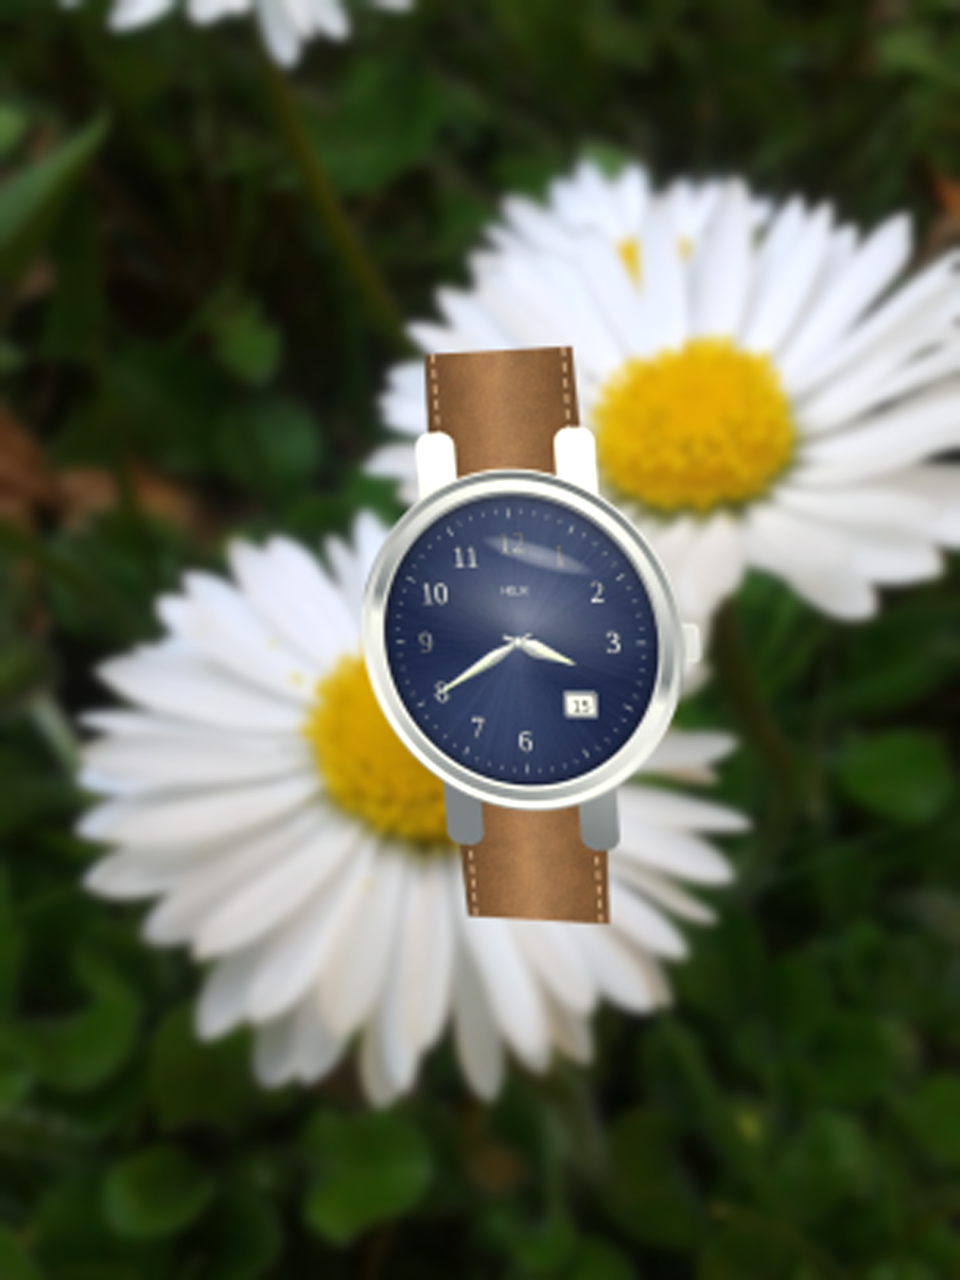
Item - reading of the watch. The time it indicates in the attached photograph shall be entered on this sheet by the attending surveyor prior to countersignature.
3:40
